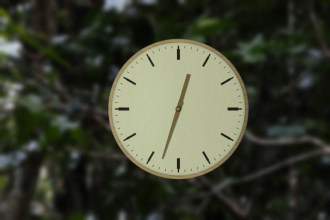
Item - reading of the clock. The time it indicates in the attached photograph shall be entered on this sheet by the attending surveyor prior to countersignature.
12:33
